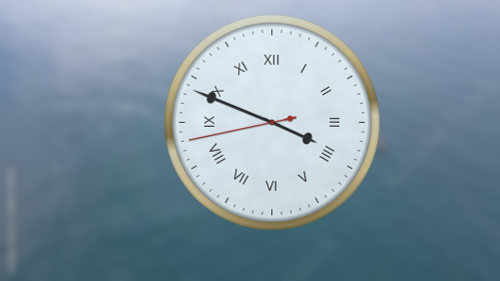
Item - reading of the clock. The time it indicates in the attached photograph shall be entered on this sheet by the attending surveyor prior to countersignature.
3:48:43
